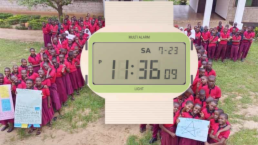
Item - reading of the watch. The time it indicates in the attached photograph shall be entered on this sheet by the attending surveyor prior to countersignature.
11:36:09
